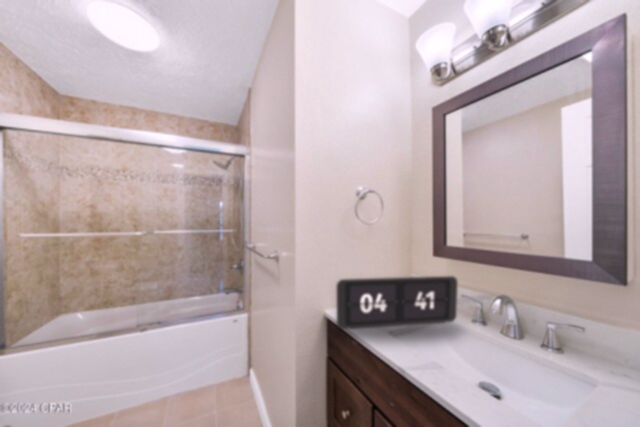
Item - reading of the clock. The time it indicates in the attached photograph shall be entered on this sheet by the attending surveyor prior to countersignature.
4:41
